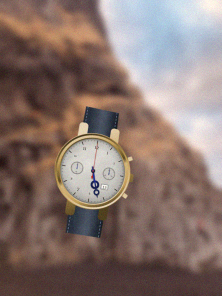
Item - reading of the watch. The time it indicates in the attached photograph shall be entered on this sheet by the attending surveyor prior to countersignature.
5:27
